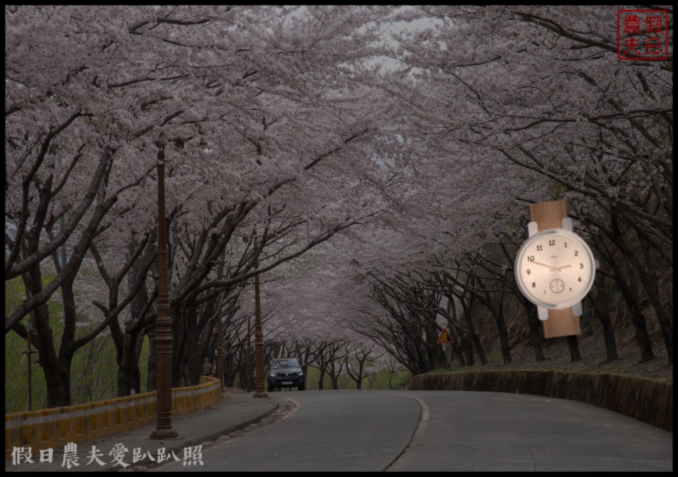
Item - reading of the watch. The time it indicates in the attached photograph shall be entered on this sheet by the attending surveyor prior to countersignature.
2:49
